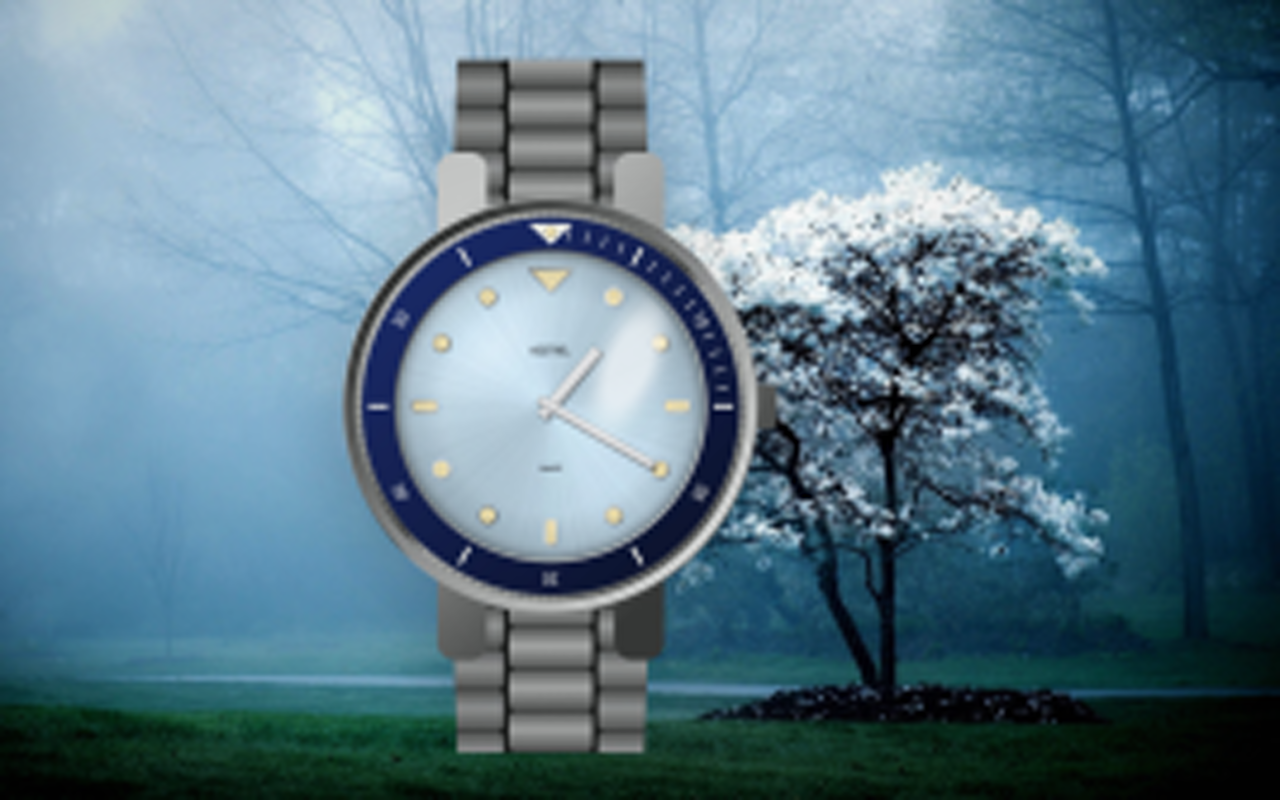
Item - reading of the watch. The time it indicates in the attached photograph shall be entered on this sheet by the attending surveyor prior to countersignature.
1:20
